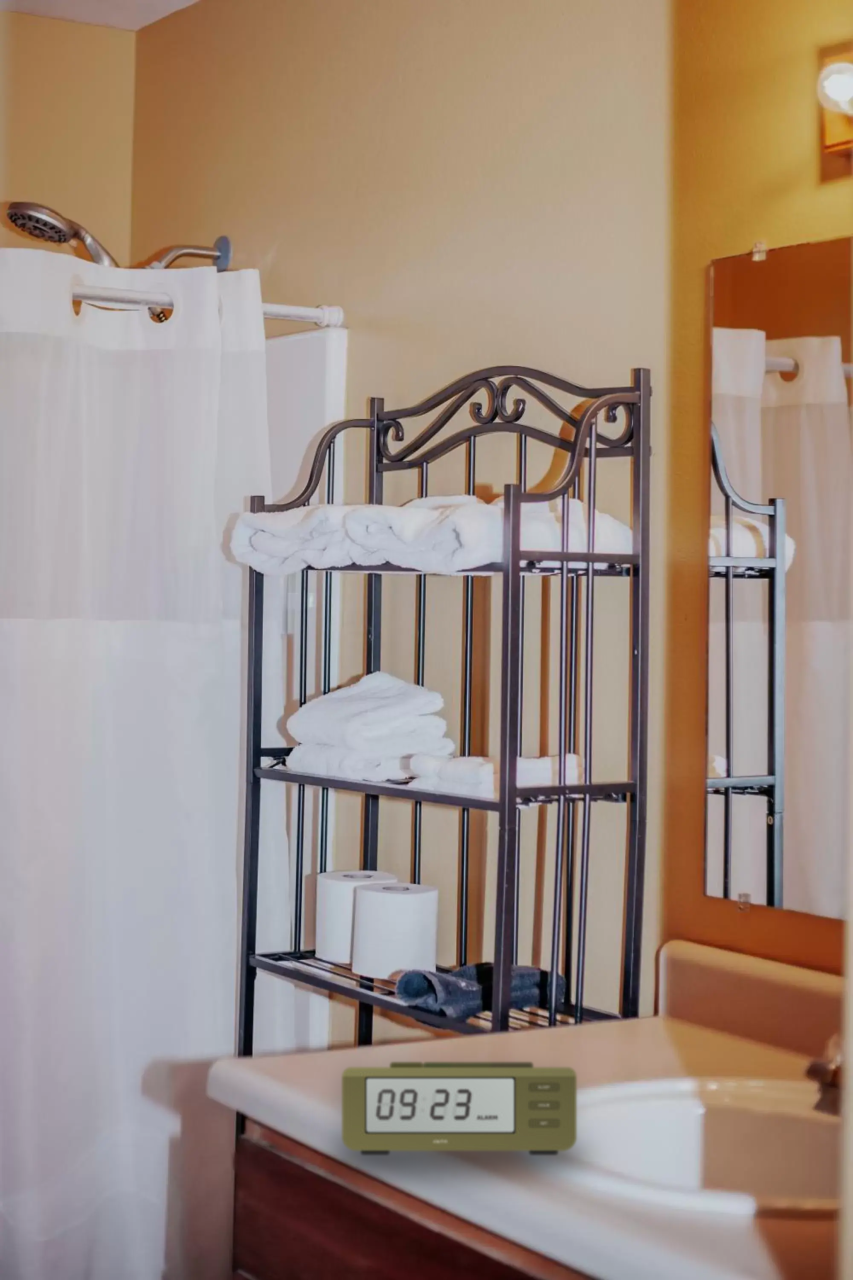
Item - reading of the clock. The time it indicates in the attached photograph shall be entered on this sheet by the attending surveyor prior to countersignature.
9:23
